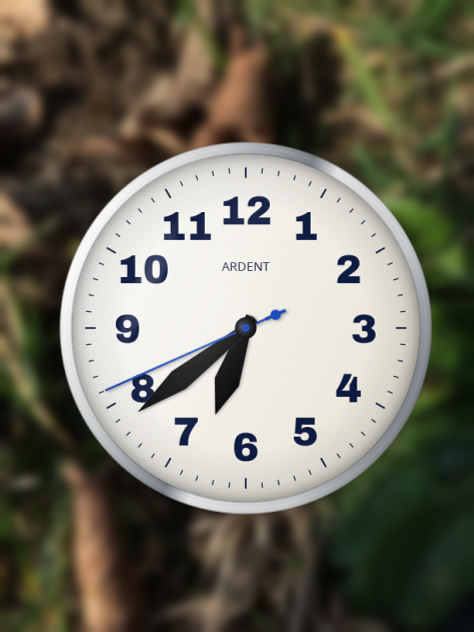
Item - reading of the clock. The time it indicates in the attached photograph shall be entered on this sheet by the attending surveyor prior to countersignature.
6:38:41
